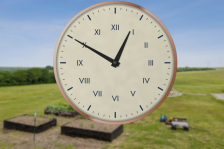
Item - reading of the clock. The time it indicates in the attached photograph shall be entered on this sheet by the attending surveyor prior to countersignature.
12:50
